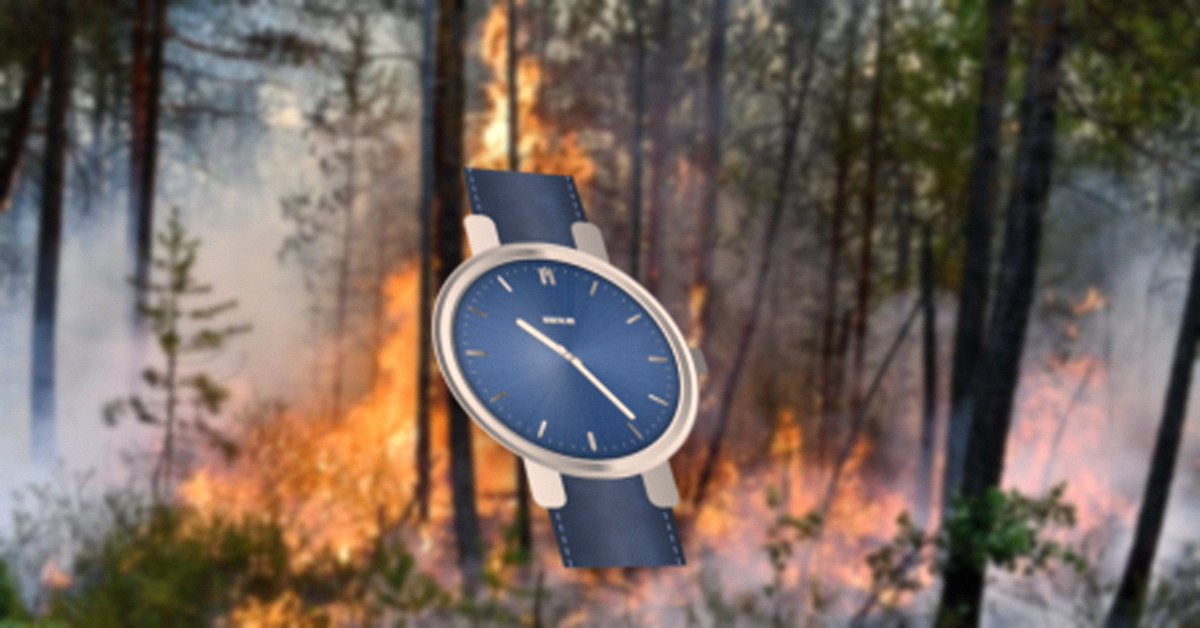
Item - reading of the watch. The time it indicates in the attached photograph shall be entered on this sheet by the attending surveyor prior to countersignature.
10:24
